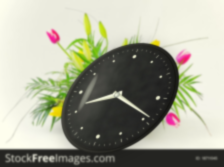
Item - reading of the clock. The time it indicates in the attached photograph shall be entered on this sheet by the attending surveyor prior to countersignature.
8:19
